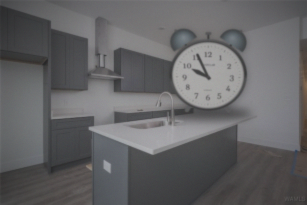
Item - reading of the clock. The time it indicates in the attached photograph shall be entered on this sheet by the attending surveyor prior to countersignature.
9:56
